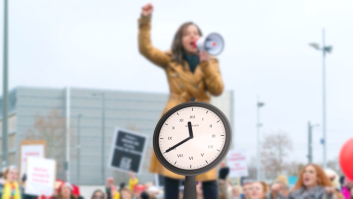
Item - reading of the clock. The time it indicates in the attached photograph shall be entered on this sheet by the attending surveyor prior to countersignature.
11:40
